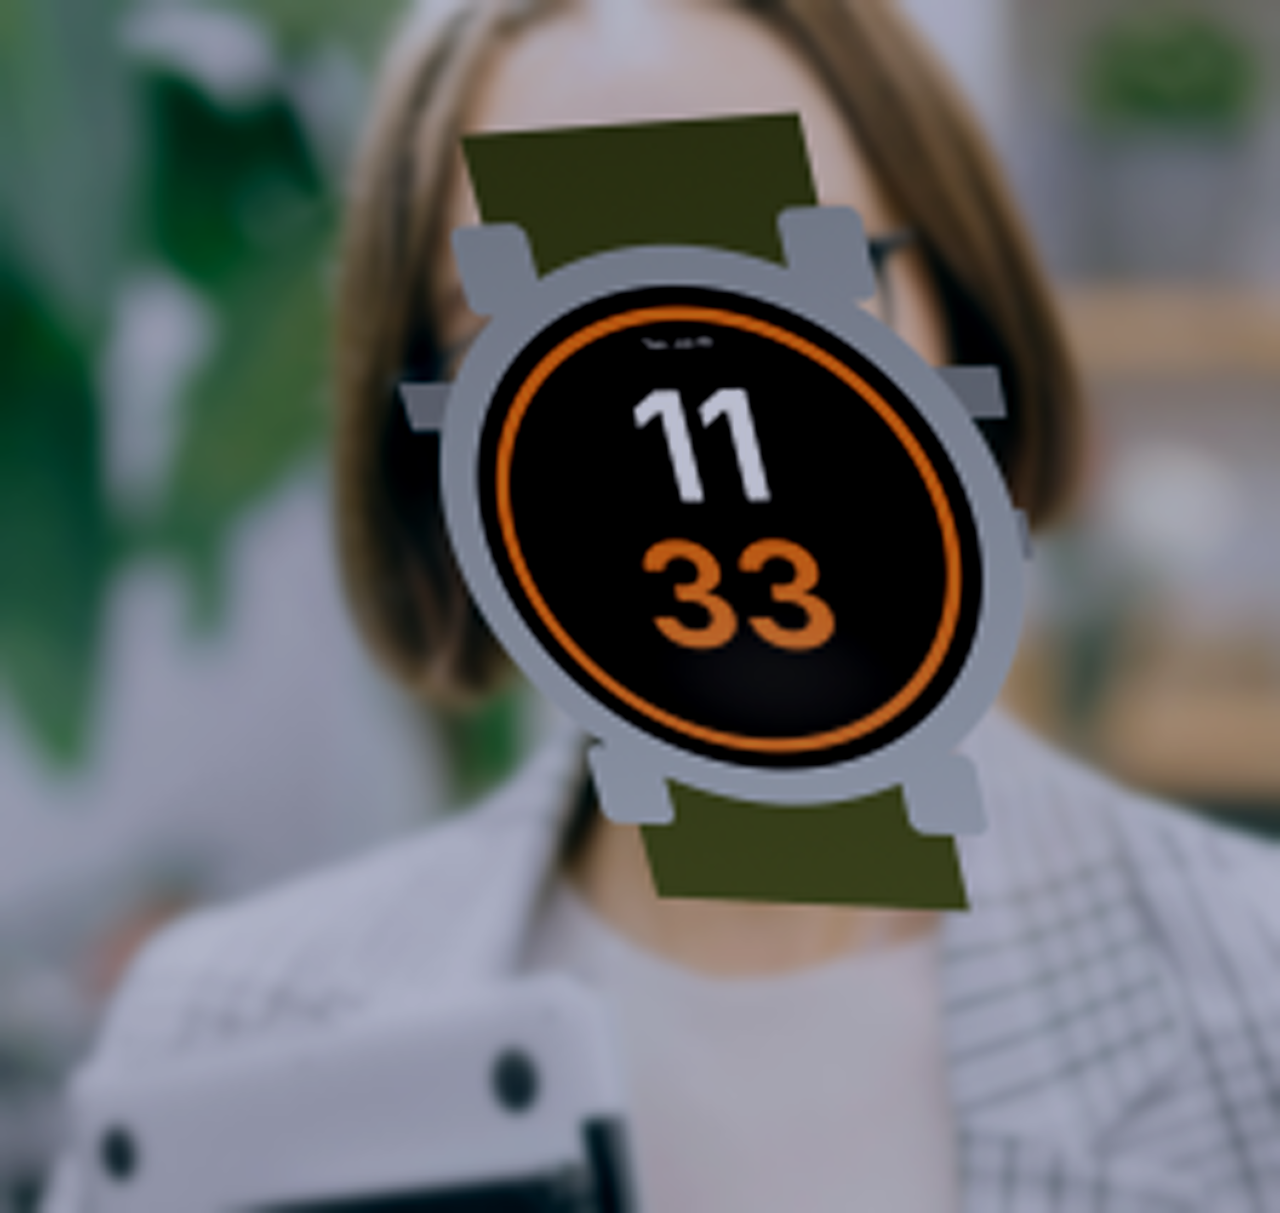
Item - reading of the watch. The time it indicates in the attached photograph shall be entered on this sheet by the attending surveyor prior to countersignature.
11:33
